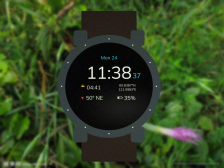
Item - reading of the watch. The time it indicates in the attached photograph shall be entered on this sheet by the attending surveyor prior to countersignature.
11:38:37
